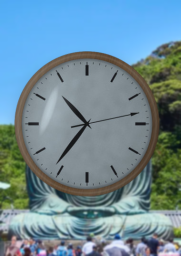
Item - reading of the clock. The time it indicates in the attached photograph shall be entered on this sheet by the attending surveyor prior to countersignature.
10:36:13
